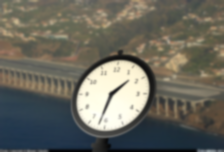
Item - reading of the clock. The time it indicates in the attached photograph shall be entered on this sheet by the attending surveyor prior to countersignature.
1:32
